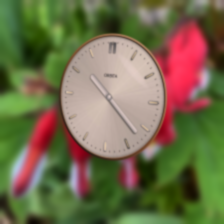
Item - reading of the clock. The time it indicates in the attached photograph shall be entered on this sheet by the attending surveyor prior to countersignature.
10:22
